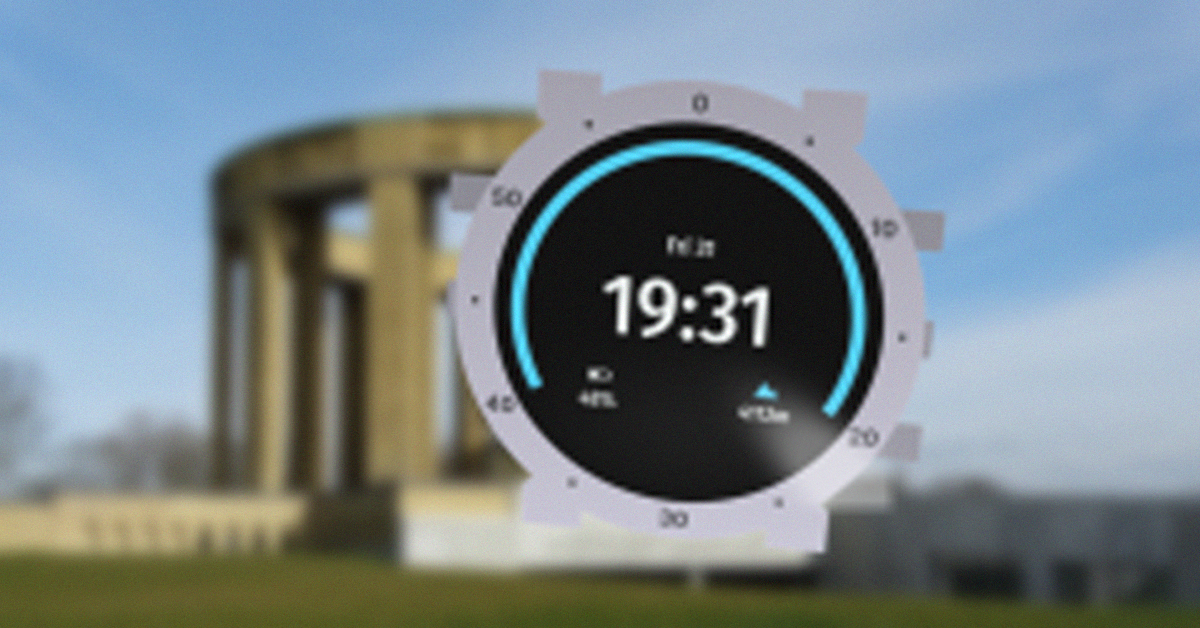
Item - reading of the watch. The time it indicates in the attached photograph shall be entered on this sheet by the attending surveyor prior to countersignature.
19:31
